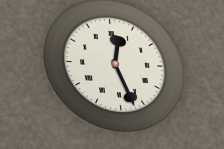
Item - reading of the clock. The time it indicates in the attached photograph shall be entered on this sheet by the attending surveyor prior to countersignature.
12:27
